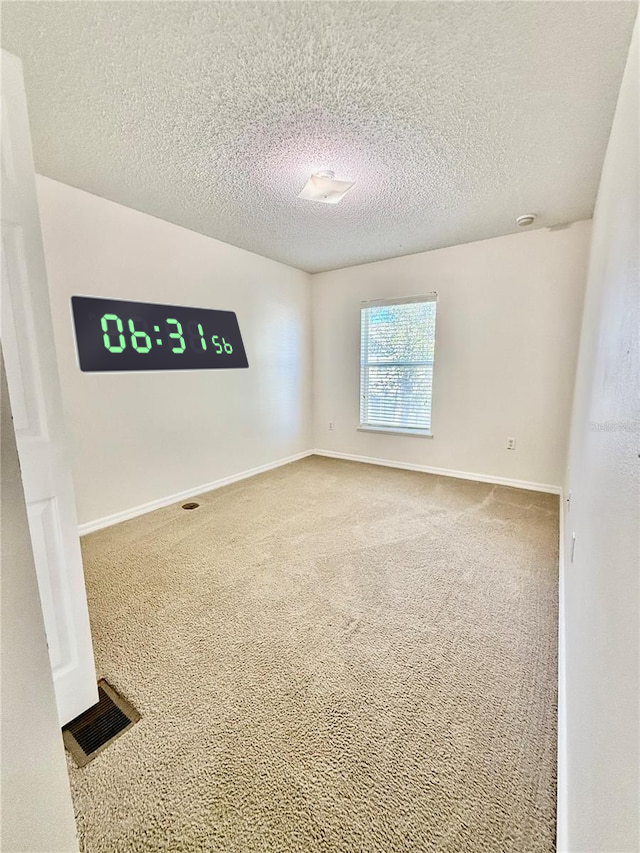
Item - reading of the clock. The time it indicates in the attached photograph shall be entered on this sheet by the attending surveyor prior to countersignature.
6:31:56
